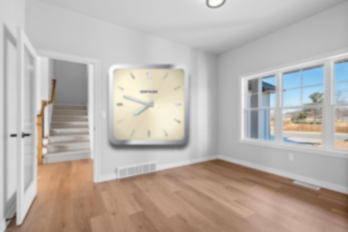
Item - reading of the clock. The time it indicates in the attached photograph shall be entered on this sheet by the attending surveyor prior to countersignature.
7:48
